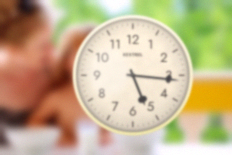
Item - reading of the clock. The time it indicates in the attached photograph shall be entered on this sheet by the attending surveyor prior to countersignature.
5:16
